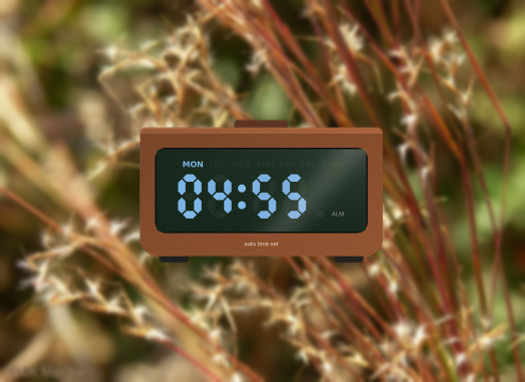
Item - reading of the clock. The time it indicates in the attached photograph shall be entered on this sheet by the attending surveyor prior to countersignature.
4:55
